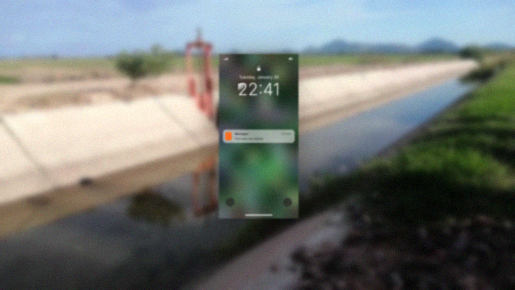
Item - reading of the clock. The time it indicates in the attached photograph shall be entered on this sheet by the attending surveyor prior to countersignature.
22:41
